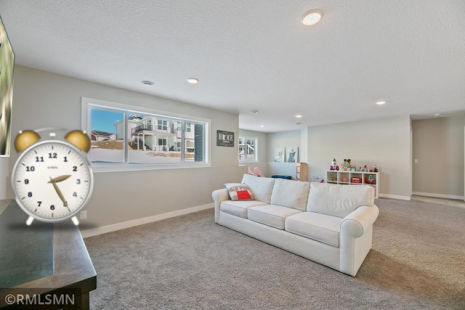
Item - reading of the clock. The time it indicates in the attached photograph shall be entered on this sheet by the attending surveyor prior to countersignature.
2:25
